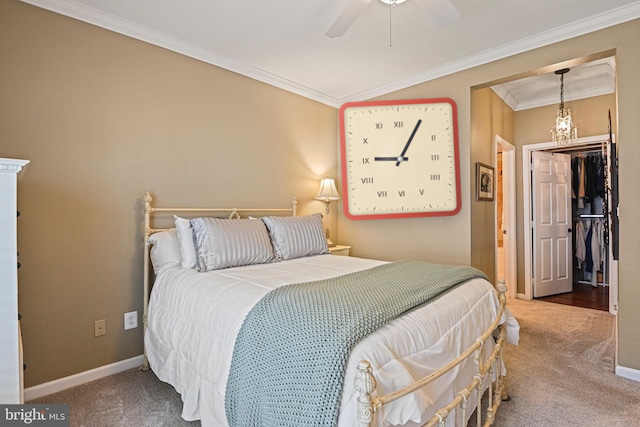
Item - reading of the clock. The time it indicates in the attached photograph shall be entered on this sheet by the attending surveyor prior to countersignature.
9:05
